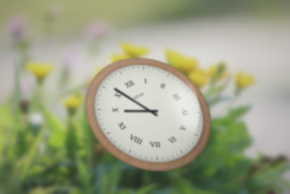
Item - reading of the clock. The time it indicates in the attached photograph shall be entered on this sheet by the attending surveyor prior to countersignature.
9:56
